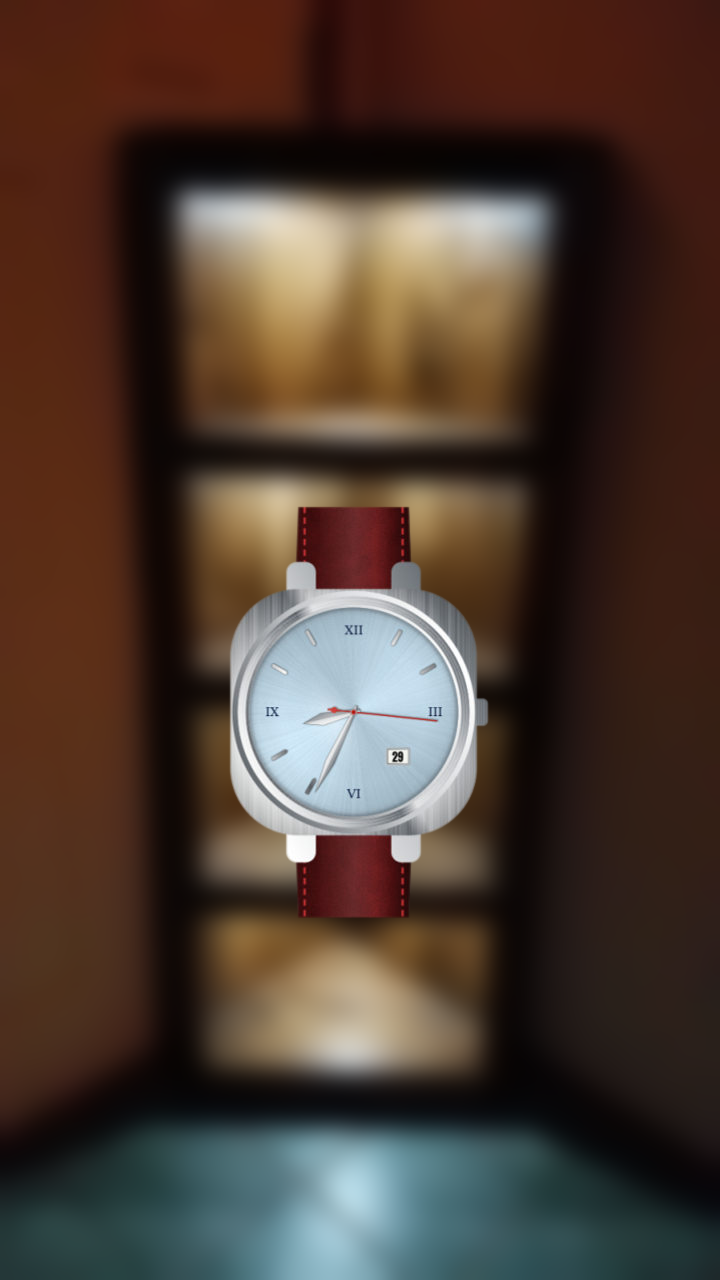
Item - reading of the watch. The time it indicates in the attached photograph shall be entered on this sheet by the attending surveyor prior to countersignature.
8:34:16
